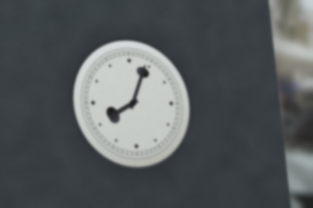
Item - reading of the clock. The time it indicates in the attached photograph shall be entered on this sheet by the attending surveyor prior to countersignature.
8:04
